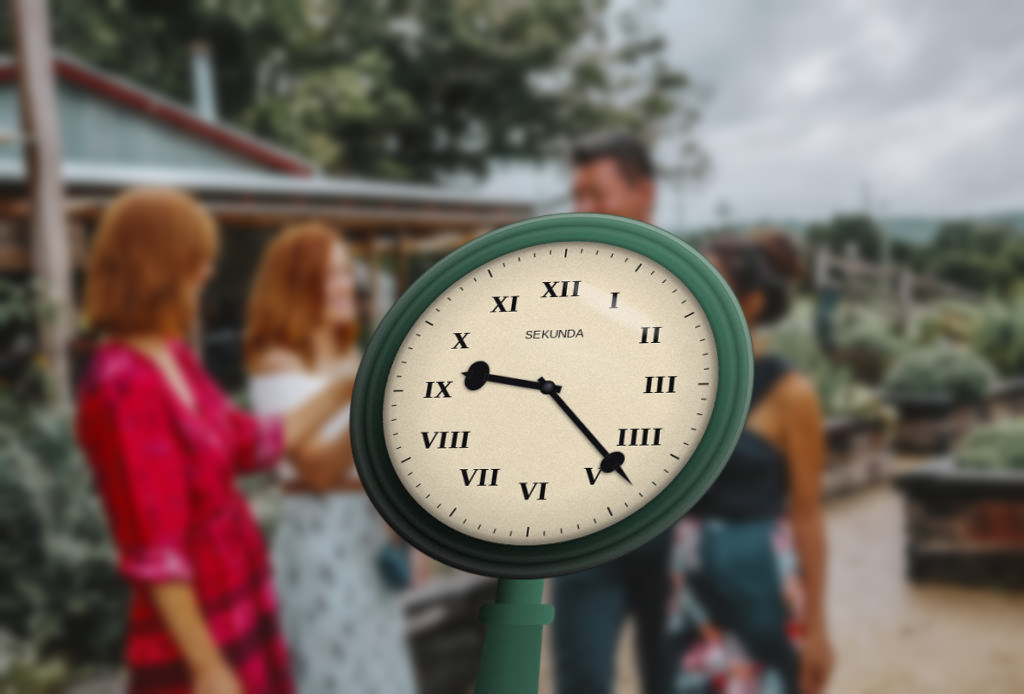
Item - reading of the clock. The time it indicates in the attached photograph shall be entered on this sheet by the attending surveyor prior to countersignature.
9:23
